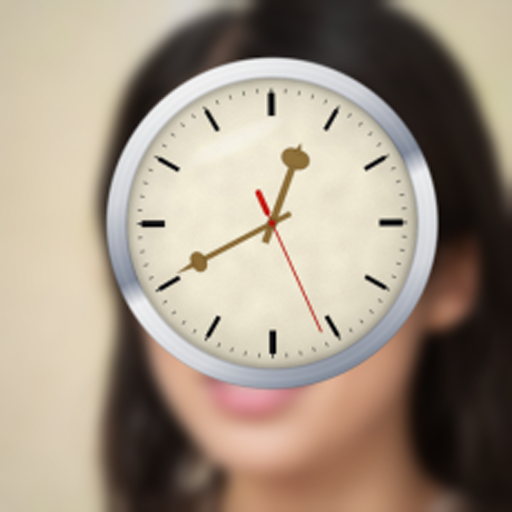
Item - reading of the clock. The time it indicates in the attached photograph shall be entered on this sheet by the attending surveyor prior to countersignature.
12:40:26
